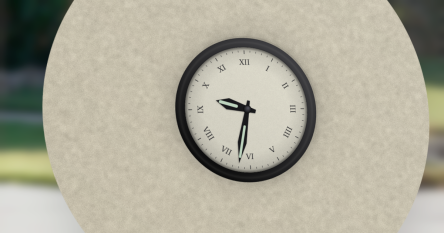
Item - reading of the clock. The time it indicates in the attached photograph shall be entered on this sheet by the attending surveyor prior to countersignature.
9:32
